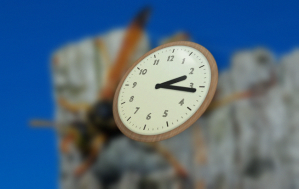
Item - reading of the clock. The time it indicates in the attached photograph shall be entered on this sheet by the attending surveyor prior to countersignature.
2:16
